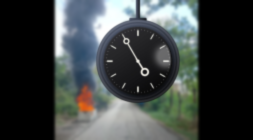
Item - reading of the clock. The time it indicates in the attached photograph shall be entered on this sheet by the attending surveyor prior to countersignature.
4:55
